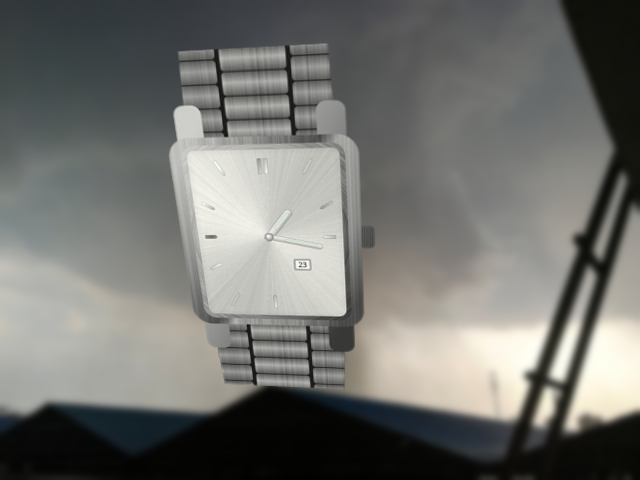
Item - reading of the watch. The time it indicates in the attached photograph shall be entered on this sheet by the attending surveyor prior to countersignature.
1:17
